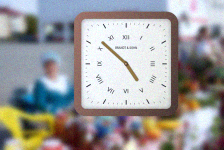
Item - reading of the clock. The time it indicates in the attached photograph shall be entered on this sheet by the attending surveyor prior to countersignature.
4:52
